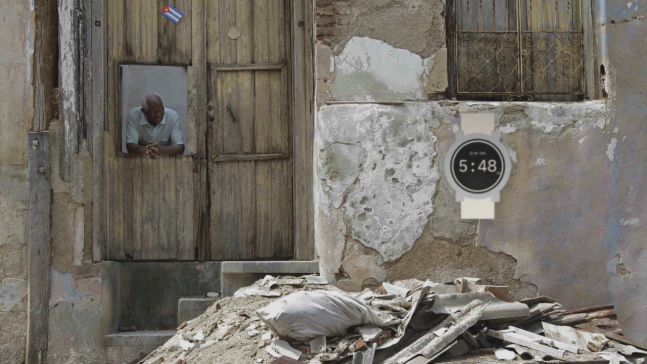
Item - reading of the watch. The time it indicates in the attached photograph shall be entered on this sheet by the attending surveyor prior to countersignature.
5:48
